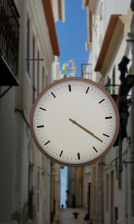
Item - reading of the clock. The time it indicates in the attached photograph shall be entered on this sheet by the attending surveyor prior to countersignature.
4:22
